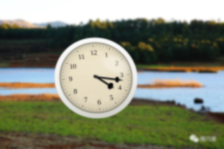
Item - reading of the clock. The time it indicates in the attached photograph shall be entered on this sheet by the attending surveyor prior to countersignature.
4:17
